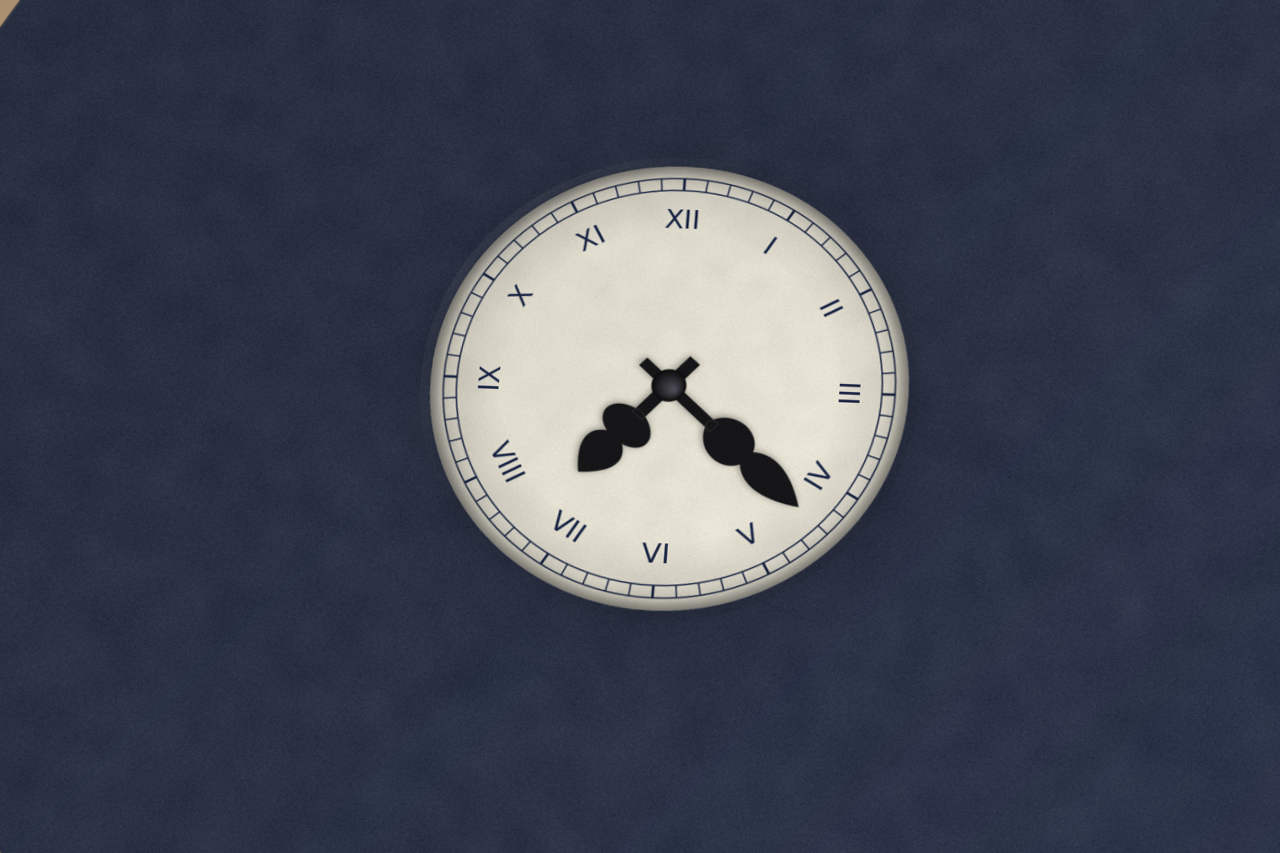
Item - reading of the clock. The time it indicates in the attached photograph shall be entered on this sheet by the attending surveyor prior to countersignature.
7:22
